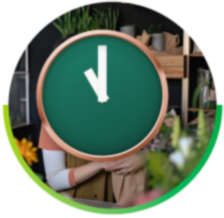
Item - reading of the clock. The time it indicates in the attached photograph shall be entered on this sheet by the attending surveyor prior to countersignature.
11:00
